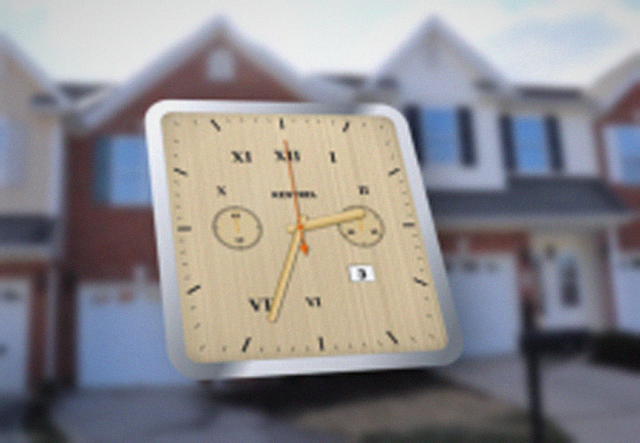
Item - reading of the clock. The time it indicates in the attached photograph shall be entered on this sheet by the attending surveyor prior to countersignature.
2:34
